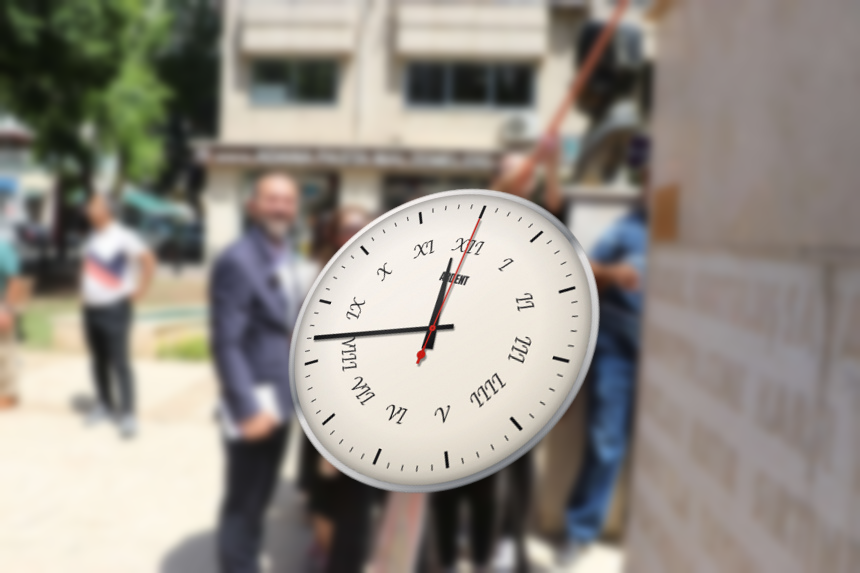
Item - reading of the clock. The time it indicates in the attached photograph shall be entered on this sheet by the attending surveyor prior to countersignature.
11:42:00
